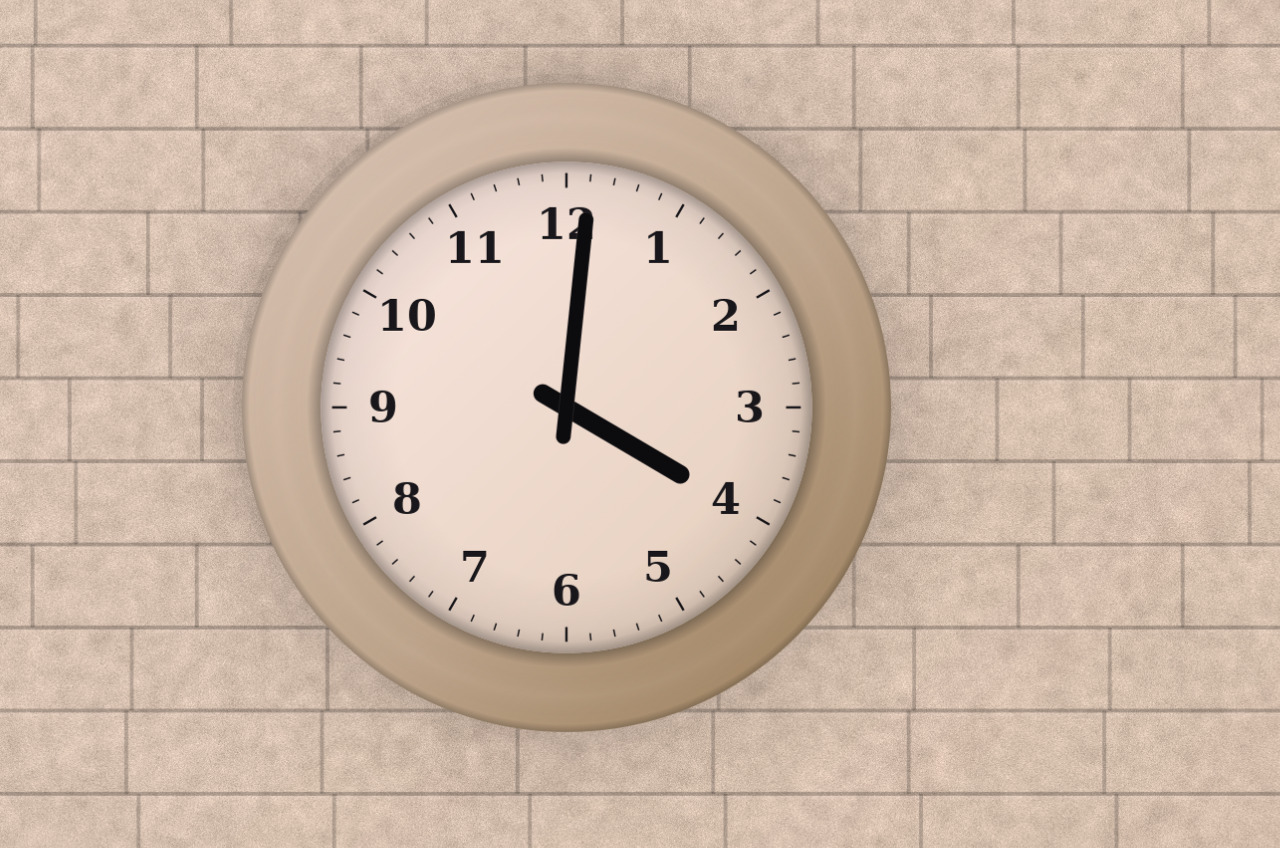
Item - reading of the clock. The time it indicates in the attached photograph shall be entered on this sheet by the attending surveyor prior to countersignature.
4:01
